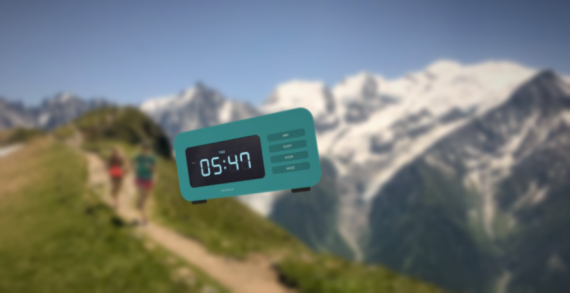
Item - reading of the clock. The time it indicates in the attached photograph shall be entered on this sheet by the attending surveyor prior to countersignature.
5:47
